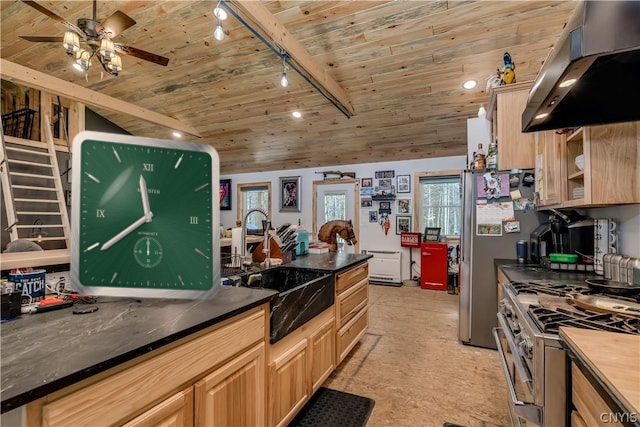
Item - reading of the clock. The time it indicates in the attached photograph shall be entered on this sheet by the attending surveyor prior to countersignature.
11:39
